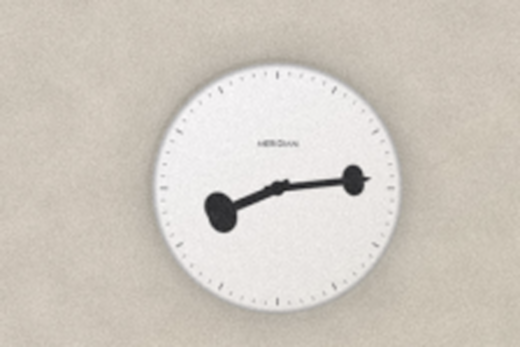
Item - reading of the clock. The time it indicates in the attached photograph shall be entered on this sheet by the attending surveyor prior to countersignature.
8:14
